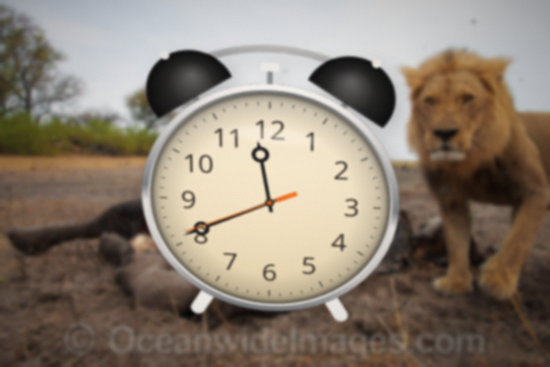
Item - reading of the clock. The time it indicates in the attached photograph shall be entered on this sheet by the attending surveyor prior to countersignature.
11:40:41
